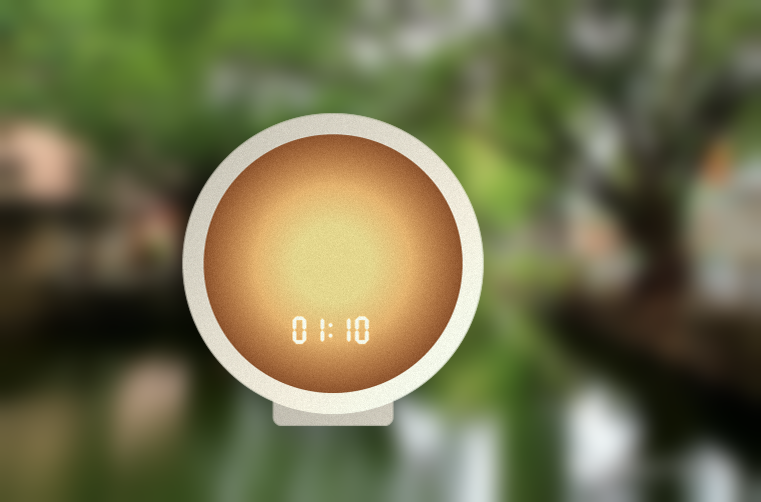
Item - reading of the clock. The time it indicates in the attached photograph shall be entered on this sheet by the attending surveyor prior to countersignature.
1:10
